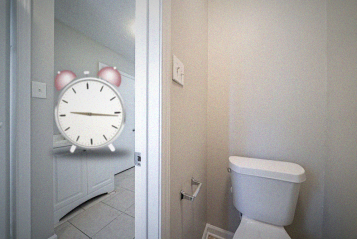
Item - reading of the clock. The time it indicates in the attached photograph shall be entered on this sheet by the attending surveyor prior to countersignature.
9:16
